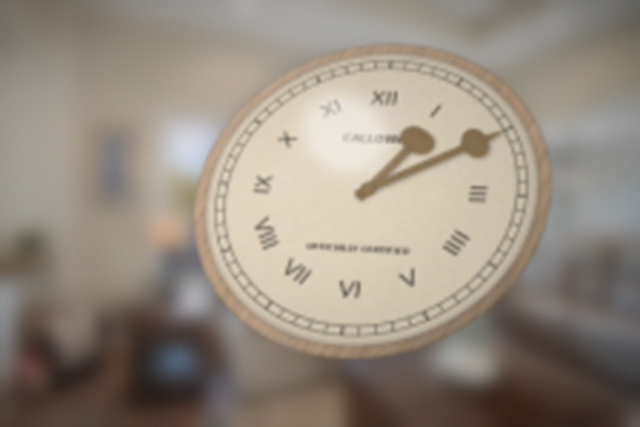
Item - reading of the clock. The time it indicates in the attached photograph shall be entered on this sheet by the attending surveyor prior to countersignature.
1:10
